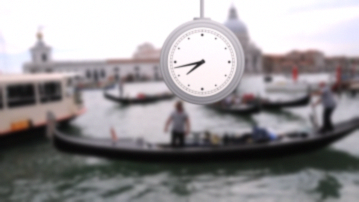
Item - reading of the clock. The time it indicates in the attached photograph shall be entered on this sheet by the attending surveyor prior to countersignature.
7:43
